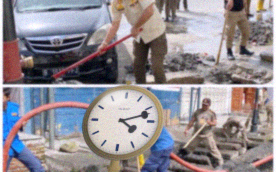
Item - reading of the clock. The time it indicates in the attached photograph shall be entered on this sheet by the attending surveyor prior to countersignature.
4:12
